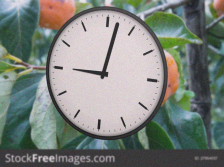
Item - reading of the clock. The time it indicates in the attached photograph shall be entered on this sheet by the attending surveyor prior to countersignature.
9:02
